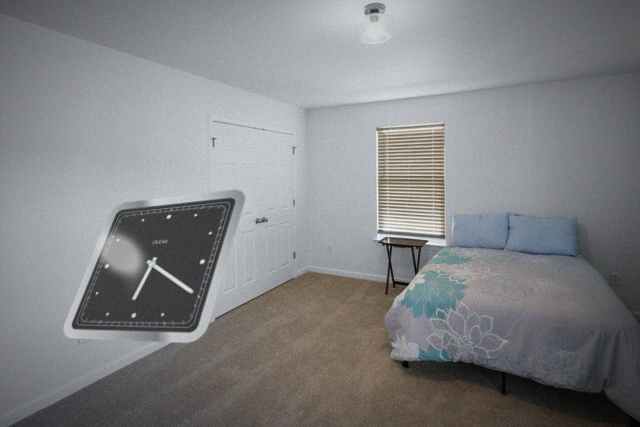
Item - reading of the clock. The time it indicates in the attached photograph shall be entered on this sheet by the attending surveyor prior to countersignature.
6:20
